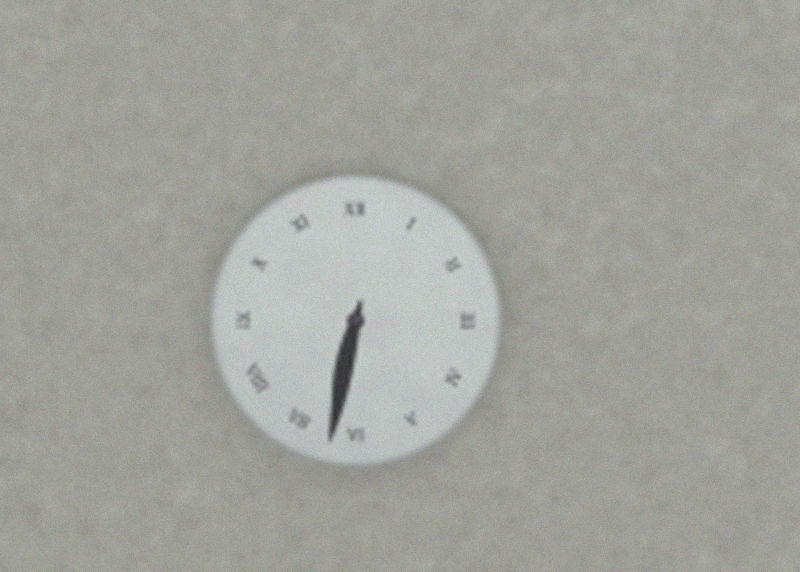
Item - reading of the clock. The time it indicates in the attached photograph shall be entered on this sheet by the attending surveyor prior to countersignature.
6:32
